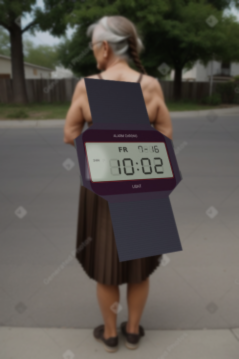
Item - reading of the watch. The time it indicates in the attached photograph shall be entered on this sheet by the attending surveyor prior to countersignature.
10:02
